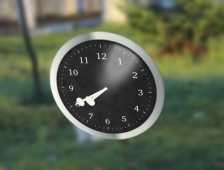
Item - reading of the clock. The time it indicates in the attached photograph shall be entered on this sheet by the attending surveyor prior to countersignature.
7:40
